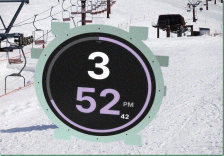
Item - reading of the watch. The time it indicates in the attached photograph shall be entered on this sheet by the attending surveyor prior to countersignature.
3:52
